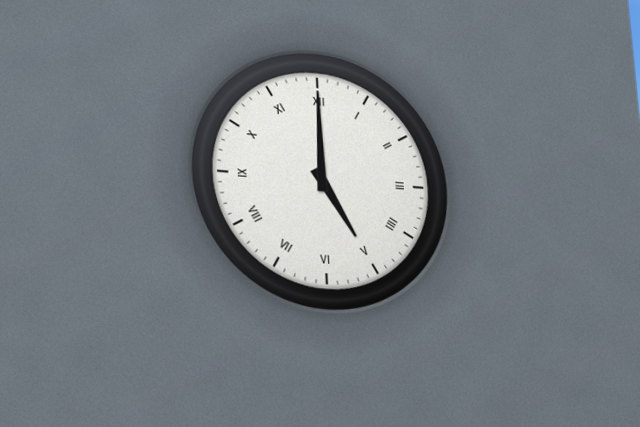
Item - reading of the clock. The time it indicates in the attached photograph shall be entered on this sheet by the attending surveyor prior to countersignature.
5:00
